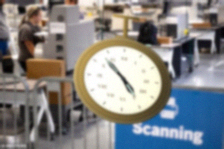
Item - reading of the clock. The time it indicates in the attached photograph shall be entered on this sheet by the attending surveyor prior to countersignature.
4:53
